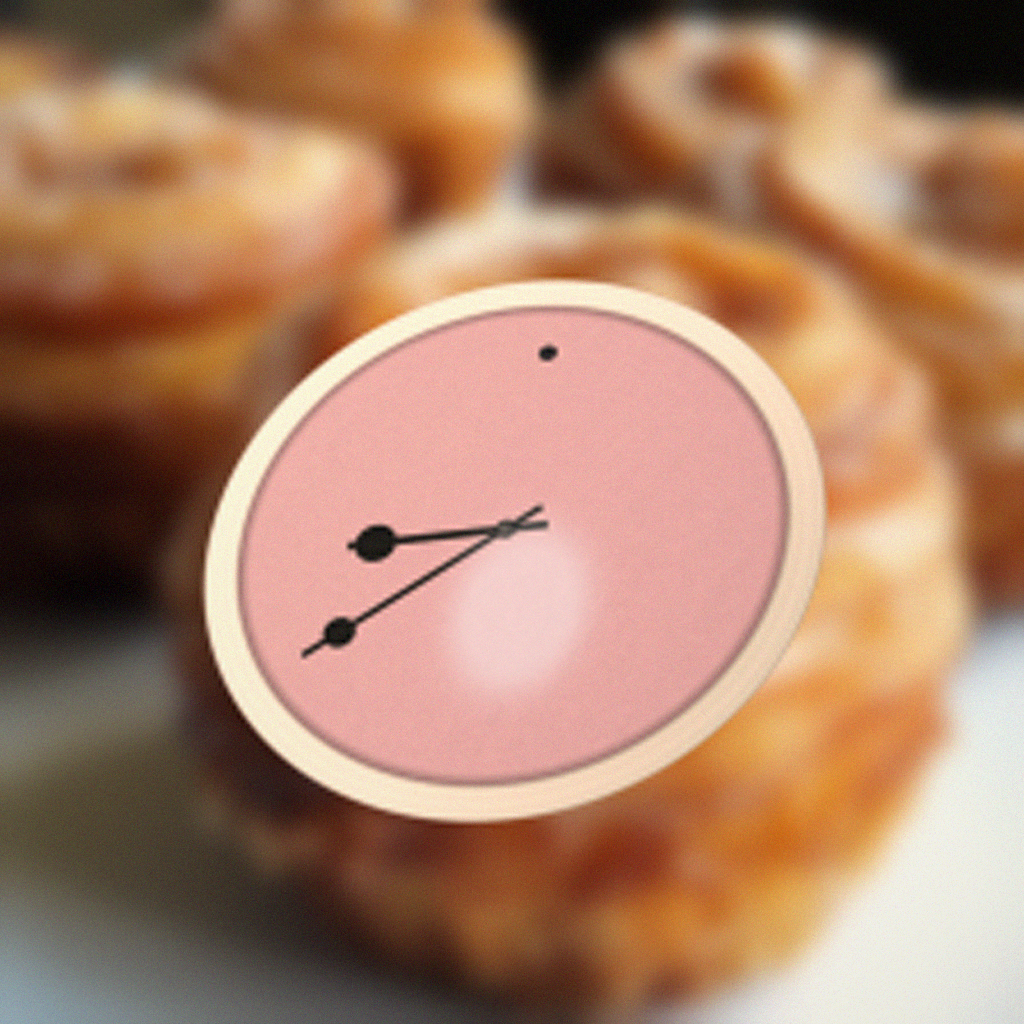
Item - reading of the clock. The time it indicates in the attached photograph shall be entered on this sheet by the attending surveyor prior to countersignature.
8:38
